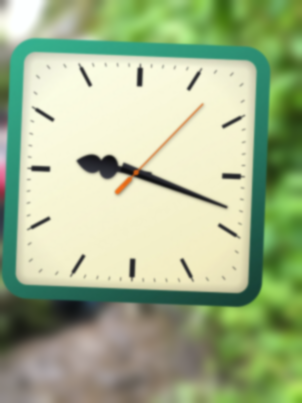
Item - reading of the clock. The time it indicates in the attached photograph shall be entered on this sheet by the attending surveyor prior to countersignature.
9:18:07
